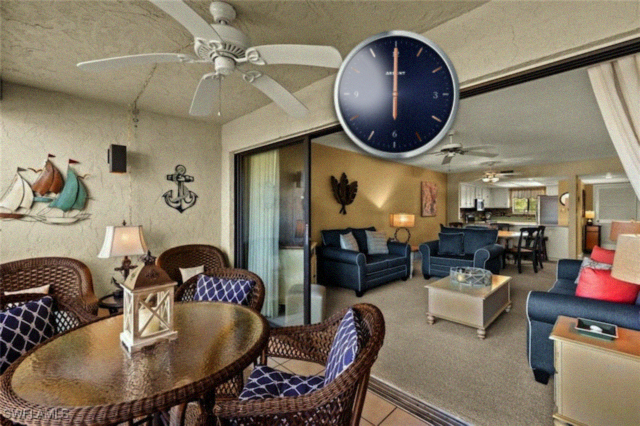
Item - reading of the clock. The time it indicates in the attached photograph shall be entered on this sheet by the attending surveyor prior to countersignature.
6:00
